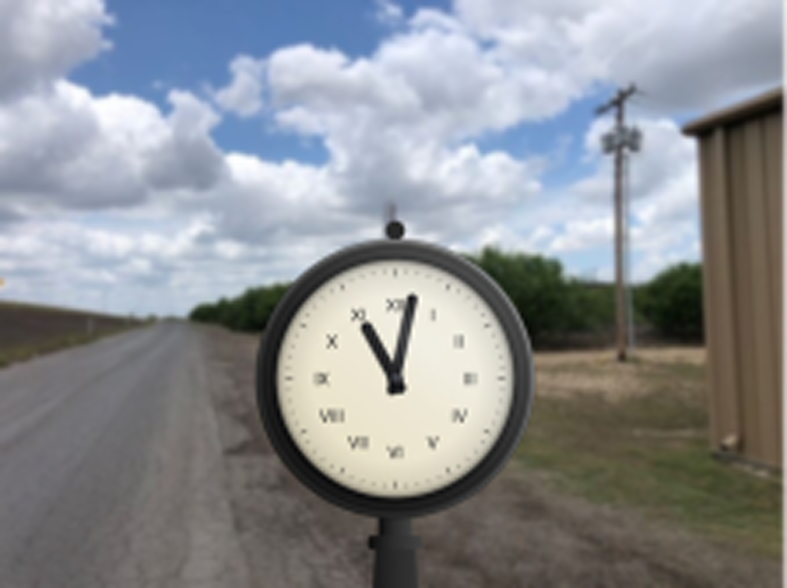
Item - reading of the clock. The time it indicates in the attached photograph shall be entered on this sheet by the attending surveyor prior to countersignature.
11:02
